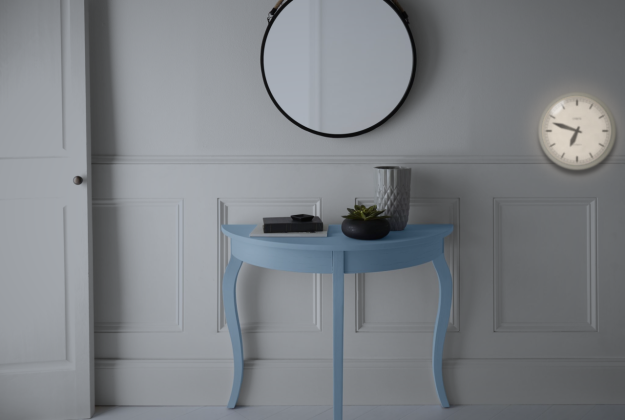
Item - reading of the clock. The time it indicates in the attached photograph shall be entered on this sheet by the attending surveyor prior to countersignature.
6:48
